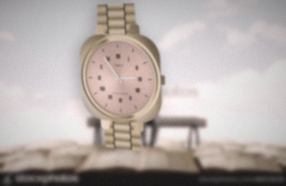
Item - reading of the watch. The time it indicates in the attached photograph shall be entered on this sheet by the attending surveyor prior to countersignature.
2:54
